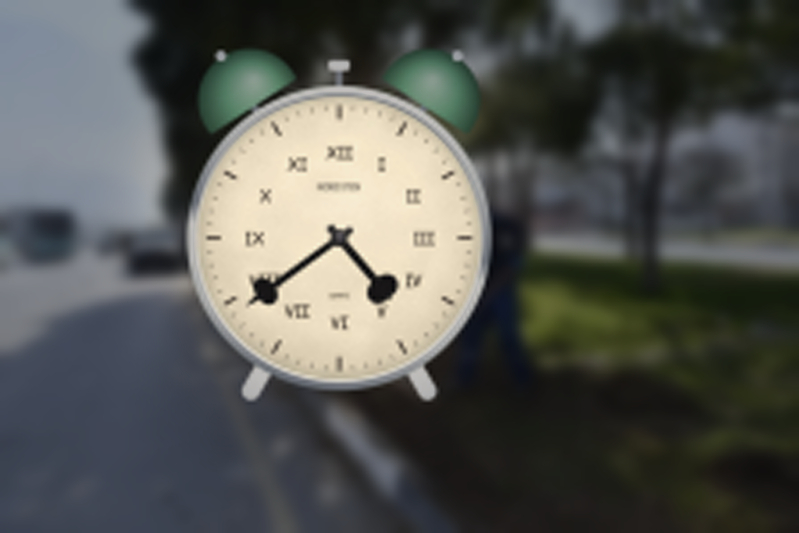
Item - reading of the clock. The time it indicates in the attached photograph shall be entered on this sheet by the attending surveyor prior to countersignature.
4:39
